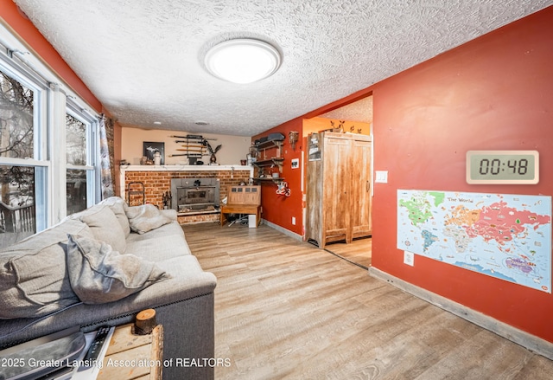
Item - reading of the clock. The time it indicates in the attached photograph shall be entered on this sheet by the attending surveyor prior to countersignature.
0:48
